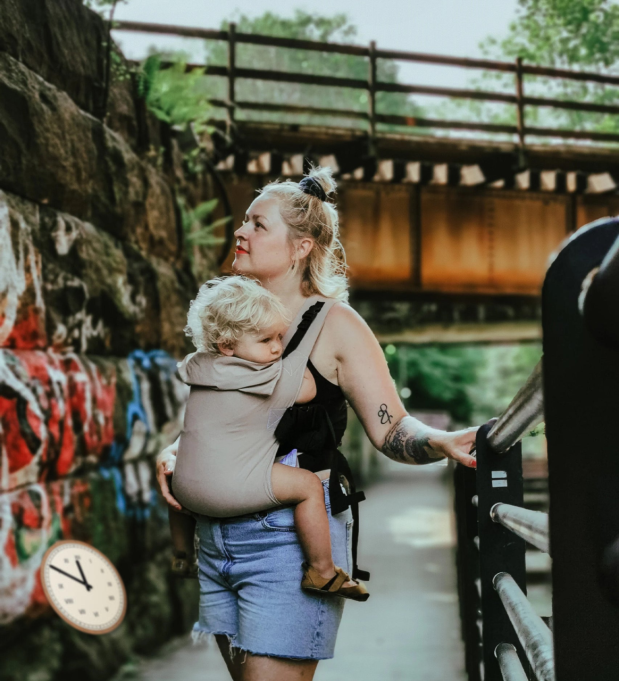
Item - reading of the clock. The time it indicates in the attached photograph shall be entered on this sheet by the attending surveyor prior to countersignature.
11:50
